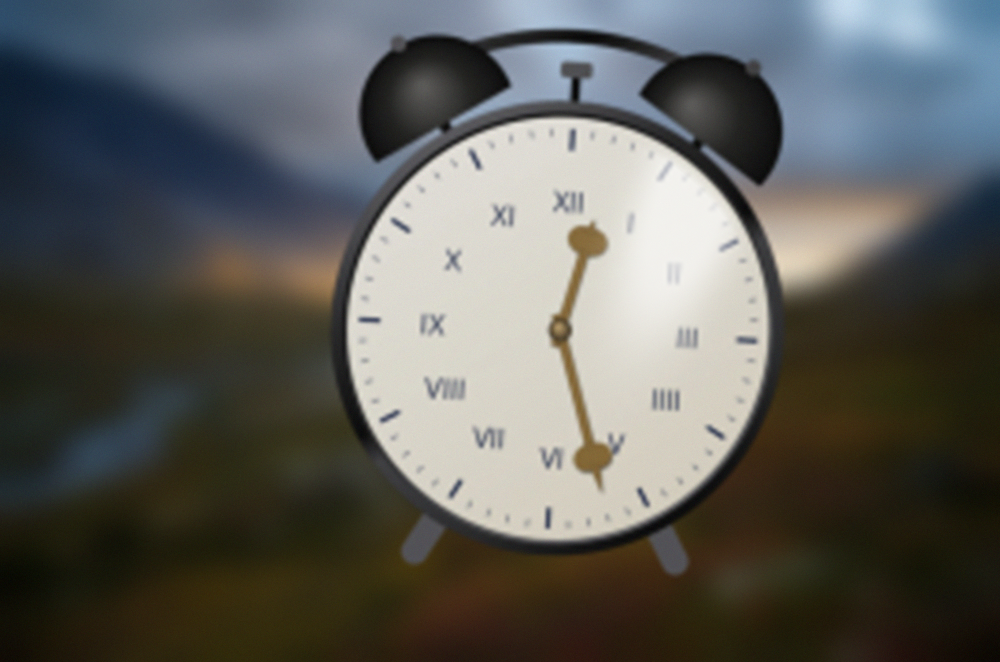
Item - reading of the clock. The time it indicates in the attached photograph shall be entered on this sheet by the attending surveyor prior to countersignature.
12:27
